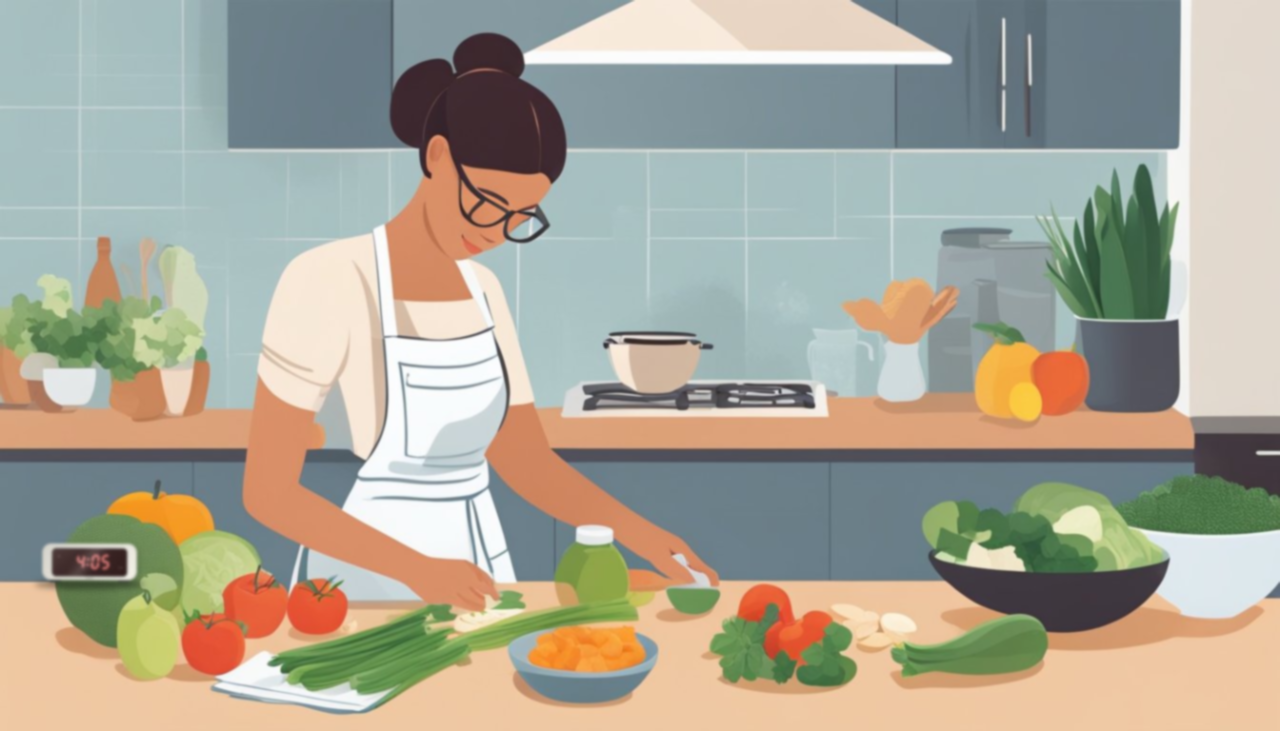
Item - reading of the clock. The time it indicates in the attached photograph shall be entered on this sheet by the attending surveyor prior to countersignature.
4:05
